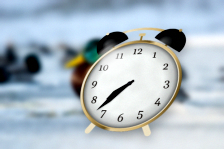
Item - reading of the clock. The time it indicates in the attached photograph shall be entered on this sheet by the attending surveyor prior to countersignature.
7:37
